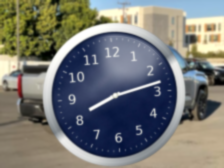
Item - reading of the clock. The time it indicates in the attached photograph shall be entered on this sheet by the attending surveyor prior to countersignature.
8:13
